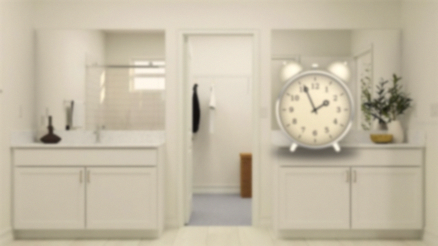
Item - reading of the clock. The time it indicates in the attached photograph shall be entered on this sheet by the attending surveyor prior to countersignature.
1:56
